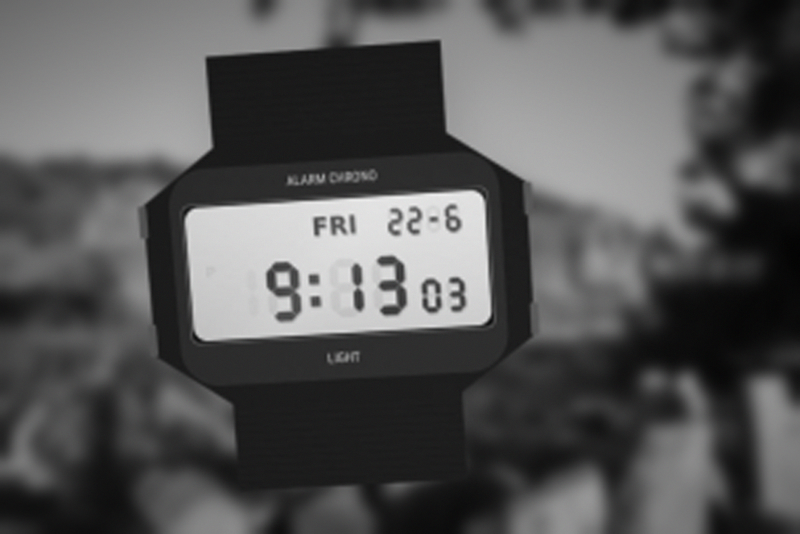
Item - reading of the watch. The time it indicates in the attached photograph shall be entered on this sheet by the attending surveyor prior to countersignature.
9:13:03
